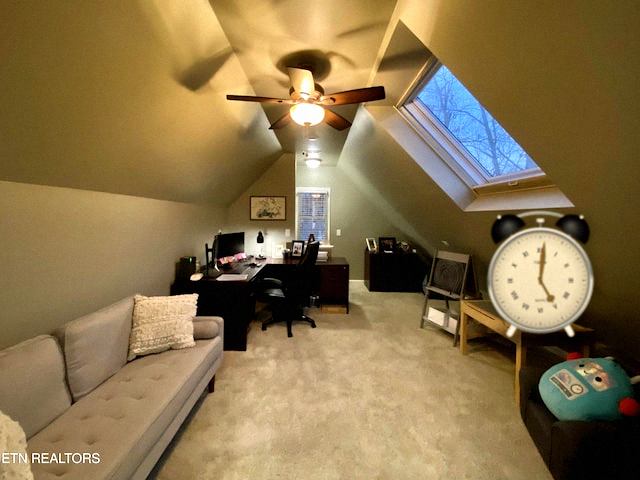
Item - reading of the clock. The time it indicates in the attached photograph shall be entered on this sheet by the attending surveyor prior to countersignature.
5:01
